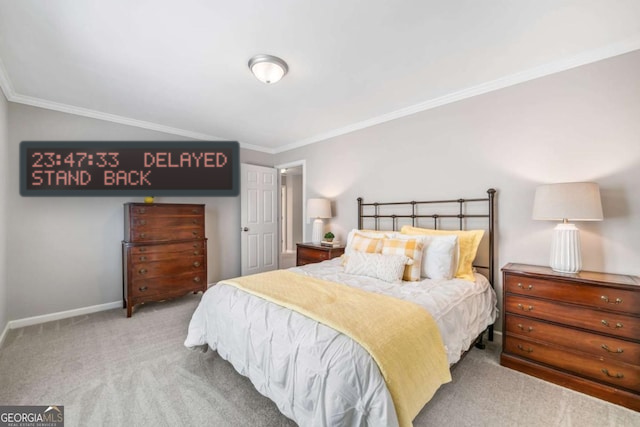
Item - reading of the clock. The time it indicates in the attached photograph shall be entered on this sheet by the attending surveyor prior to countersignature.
23:47:33
